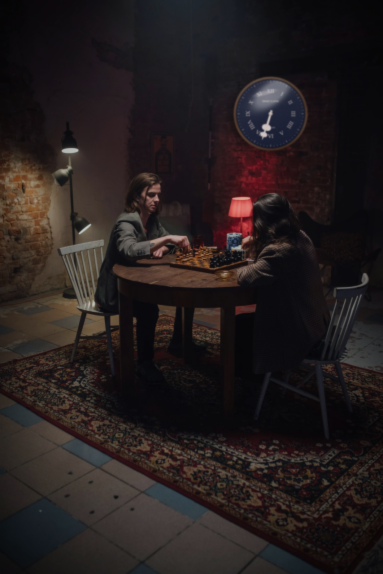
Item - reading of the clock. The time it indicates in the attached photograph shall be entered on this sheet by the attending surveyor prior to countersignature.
6:33
